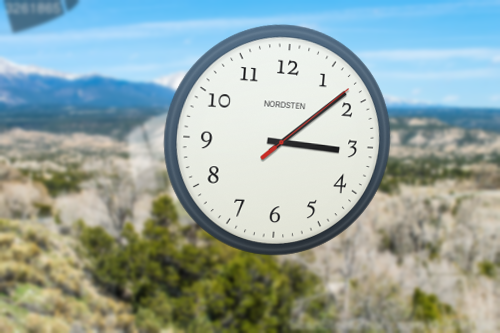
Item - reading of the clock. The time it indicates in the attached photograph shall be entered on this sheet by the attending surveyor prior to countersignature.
3:08:08
